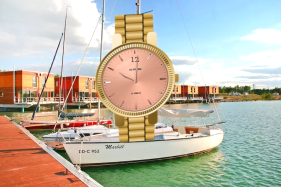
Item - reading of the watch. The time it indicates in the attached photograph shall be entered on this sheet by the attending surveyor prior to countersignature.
10:01
